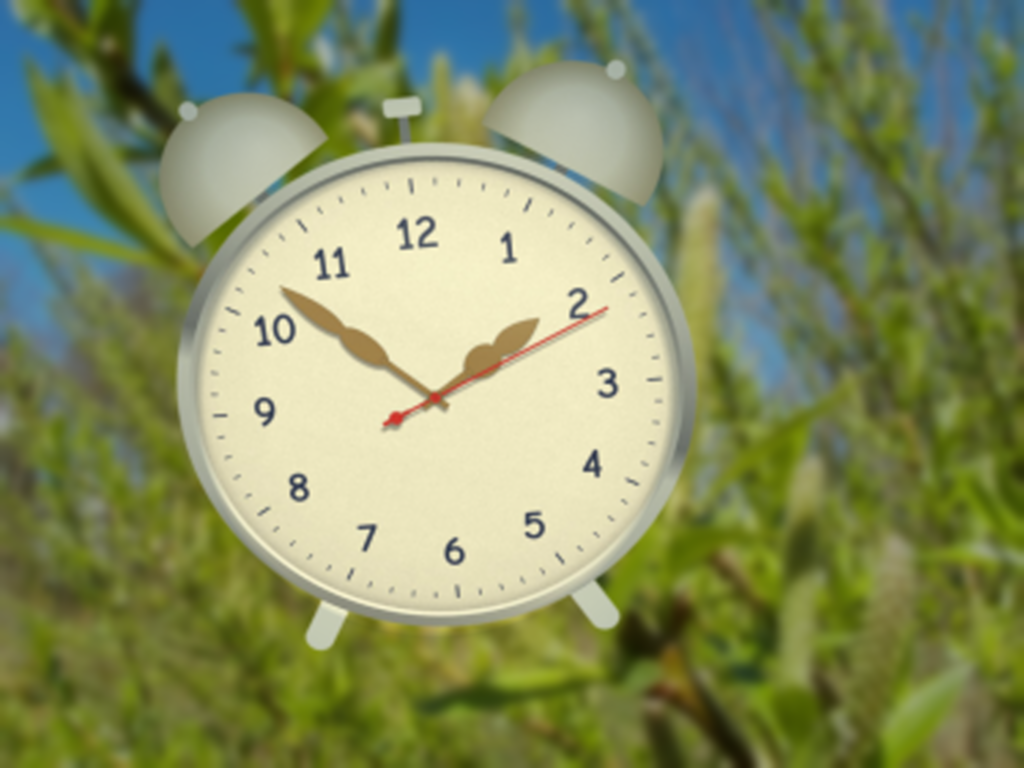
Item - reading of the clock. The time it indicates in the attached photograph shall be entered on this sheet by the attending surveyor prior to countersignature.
1:52:11
